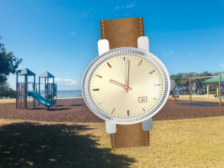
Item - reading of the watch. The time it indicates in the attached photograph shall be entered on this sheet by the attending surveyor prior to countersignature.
10:01
